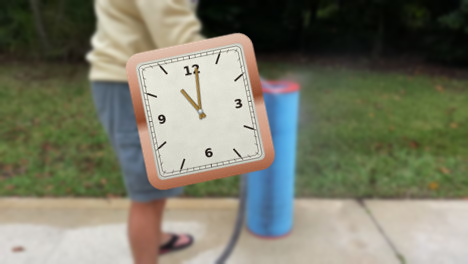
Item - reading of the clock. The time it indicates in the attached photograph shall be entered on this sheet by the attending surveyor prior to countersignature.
11:01
